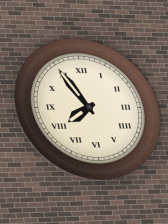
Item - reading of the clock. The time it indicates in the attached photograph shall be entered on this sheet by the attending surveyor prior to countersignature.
7:55
